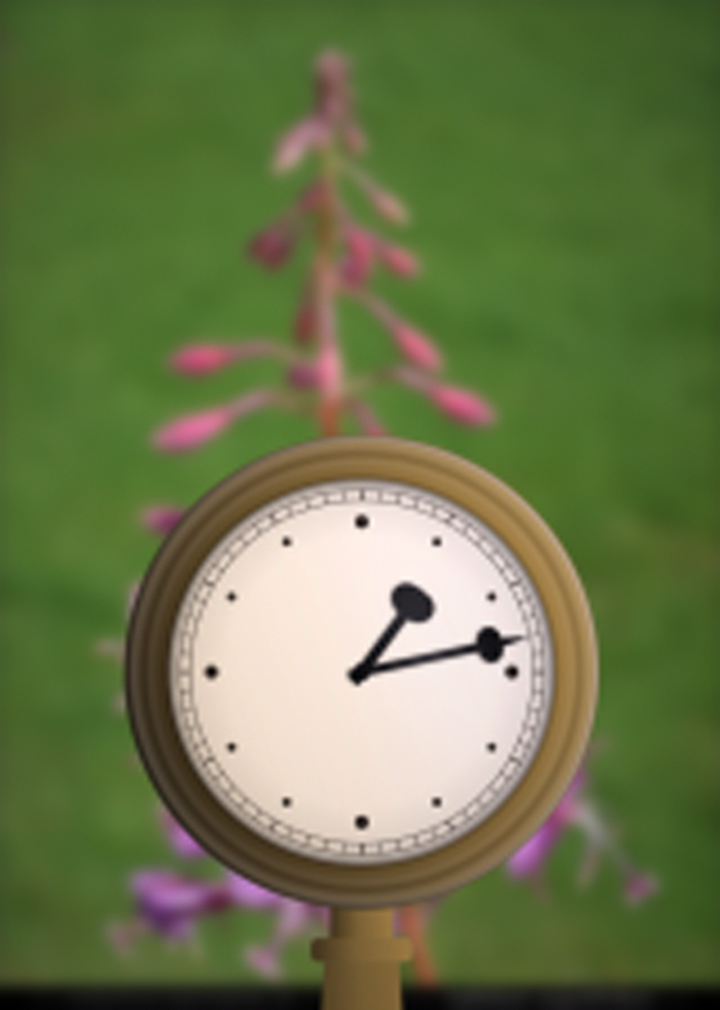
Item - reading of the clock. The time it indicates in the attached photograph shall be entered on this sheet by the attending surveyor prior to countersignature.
1:13
